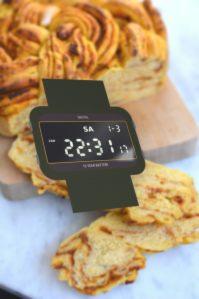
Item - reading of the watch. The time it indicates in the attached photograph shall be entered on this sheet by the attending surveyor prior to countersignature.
22:31:17
